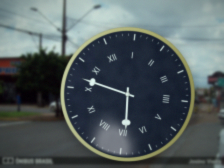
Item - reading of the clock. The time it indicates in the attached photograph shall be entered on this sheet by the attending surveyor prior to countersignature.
6:52
